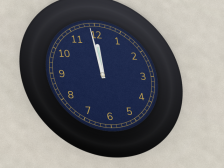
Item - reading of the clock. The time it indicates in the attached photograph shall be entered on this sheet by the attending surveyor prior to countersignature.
11:59
